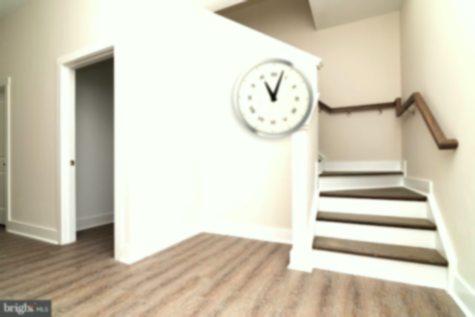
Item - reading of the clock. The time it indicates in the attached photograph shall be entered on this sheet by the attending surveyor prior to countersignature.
11:03
